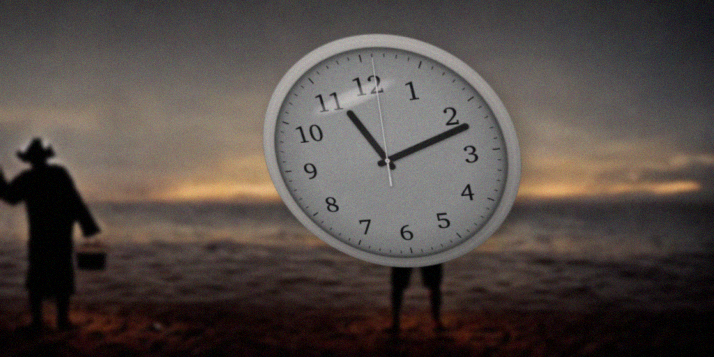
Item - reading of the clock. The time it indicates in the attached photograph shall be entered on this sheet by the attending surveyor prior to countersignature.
11:12:01
